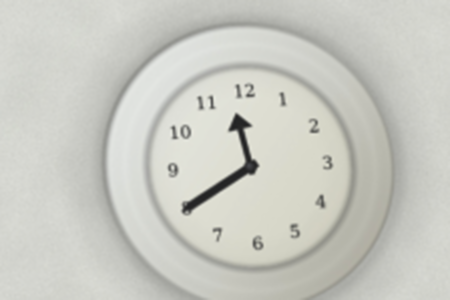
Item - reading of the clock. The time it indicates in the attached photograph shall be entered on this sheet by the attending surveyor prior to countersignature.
11:40
